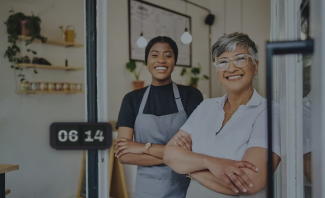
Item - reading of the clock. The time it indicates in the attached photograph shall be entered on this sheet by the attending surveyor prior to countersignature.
6:14
